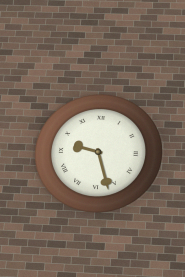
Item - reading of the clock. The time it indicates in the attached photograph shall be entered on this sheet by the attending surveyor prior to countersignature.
9:27
